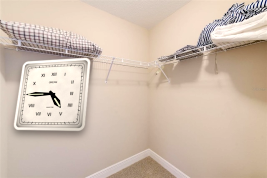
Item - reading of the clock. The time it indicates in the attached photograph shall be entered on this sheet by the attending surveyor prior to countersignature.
4:45
